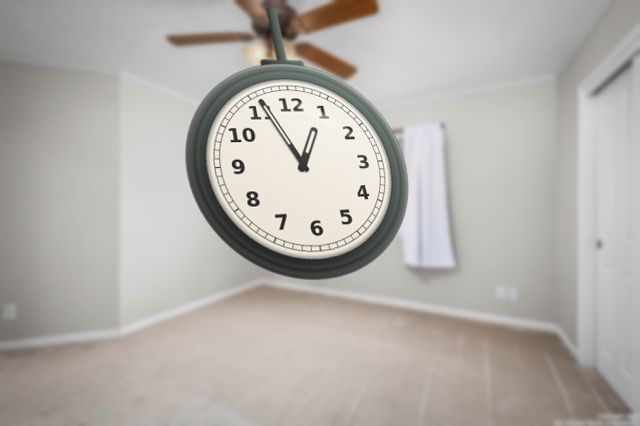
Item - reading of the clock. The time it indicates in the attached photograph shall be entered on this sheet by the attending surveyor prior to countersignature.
12:56
